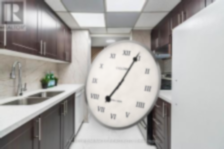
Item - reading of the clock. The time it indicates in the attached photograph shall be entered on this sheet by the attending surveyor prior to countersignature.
7:04
